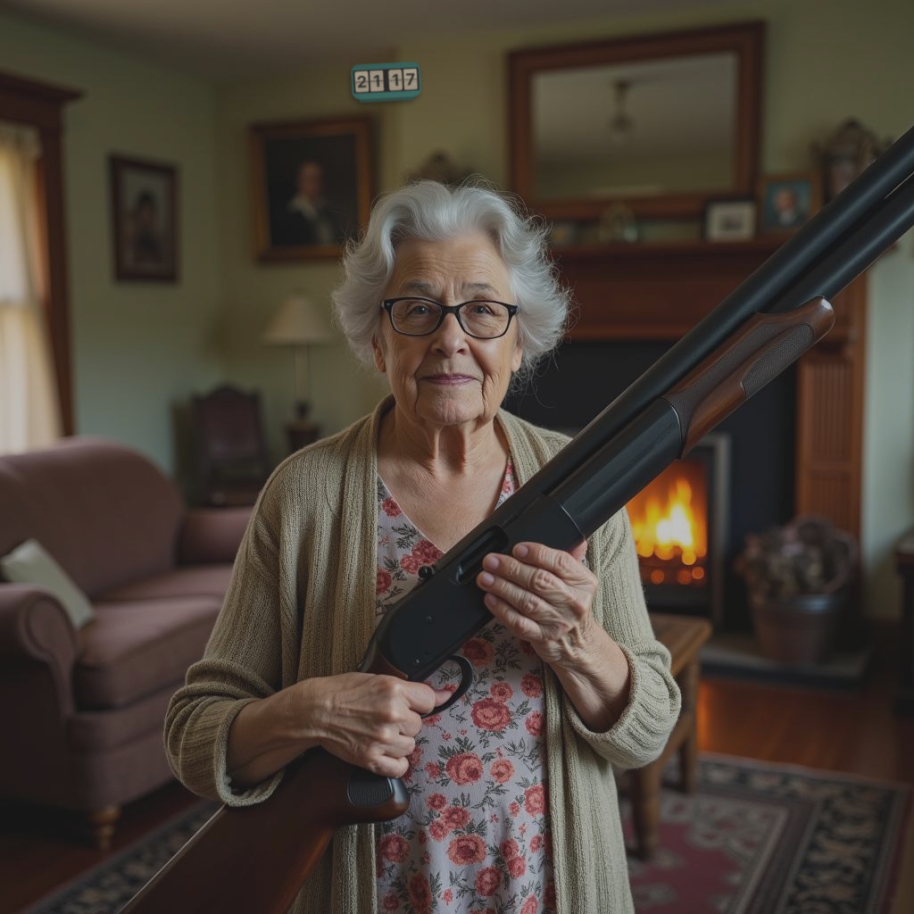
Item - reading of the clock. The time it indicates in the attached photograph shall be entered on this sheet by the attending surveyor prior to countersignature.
21:17
